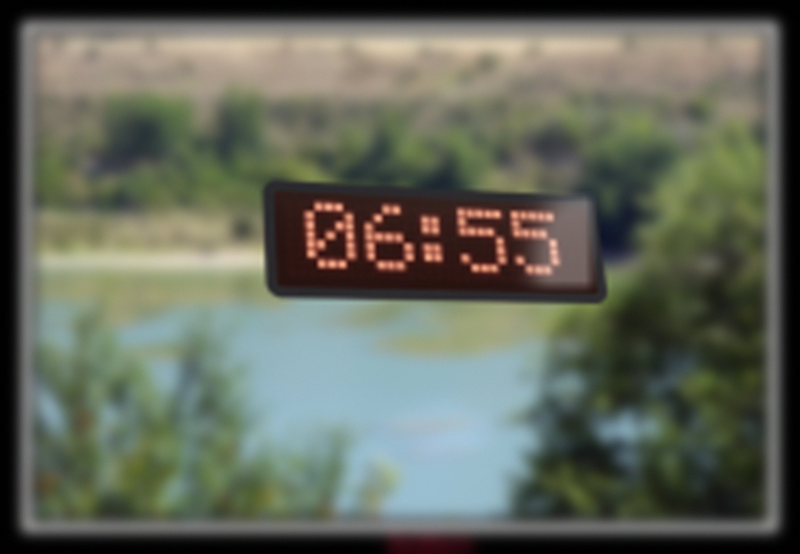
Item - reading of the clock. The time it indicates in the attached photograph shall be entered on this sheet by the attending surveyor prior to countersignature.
6:55
